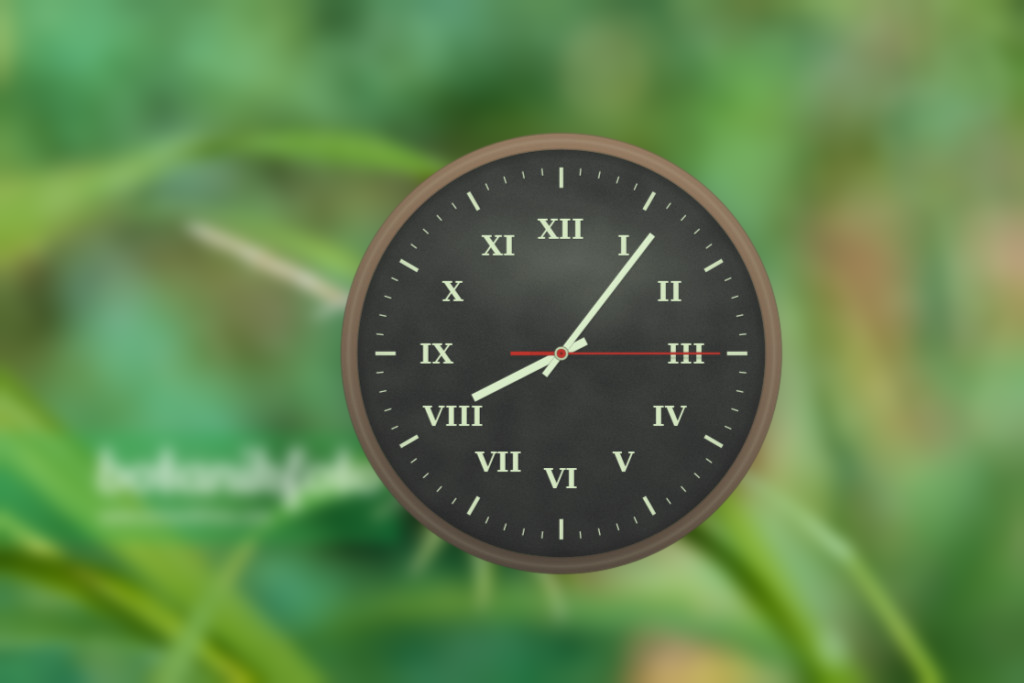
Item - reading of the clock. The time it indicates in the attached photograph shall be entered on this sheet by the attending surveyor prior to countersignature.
8:06:15
